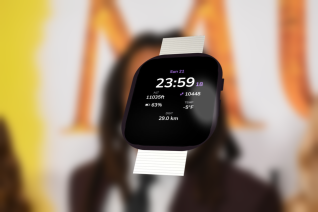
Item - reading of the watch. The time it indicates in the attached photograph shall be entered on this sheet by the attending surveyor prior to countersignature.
23:59
